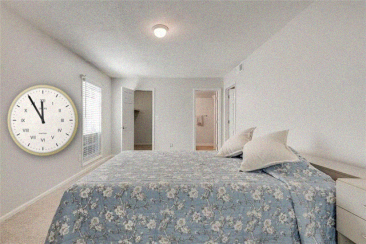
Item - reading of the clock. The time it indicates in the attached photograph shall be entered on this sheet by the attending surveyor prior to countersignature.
11:55
